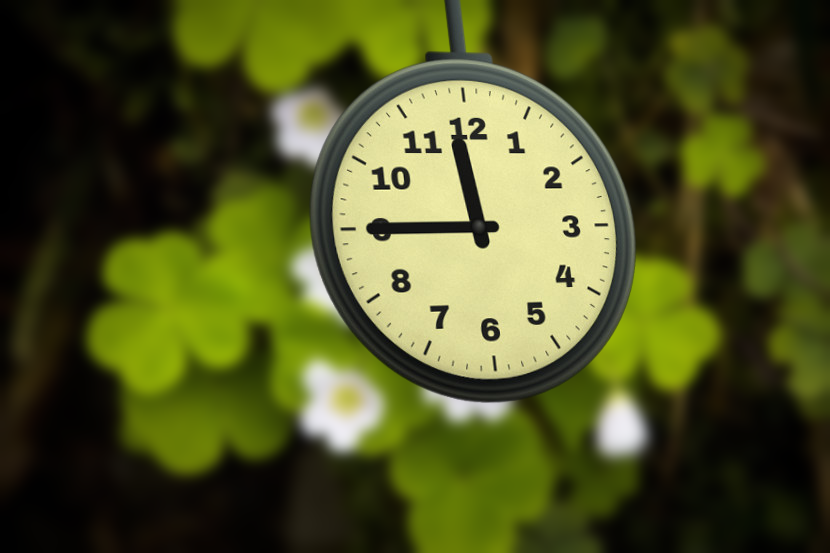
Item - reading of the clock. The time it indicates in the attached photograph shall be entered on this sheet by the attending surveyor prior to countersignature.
11:45
